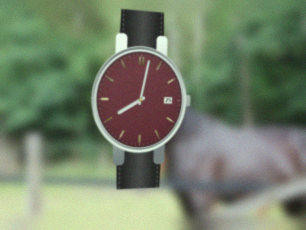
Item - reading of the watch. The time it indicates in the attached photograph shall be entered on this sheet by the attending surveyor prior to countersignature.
8:02
